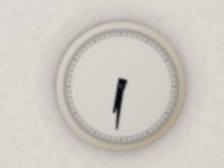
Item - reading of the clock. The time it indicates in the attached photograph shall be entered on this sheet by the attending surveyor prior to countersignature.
6:31
